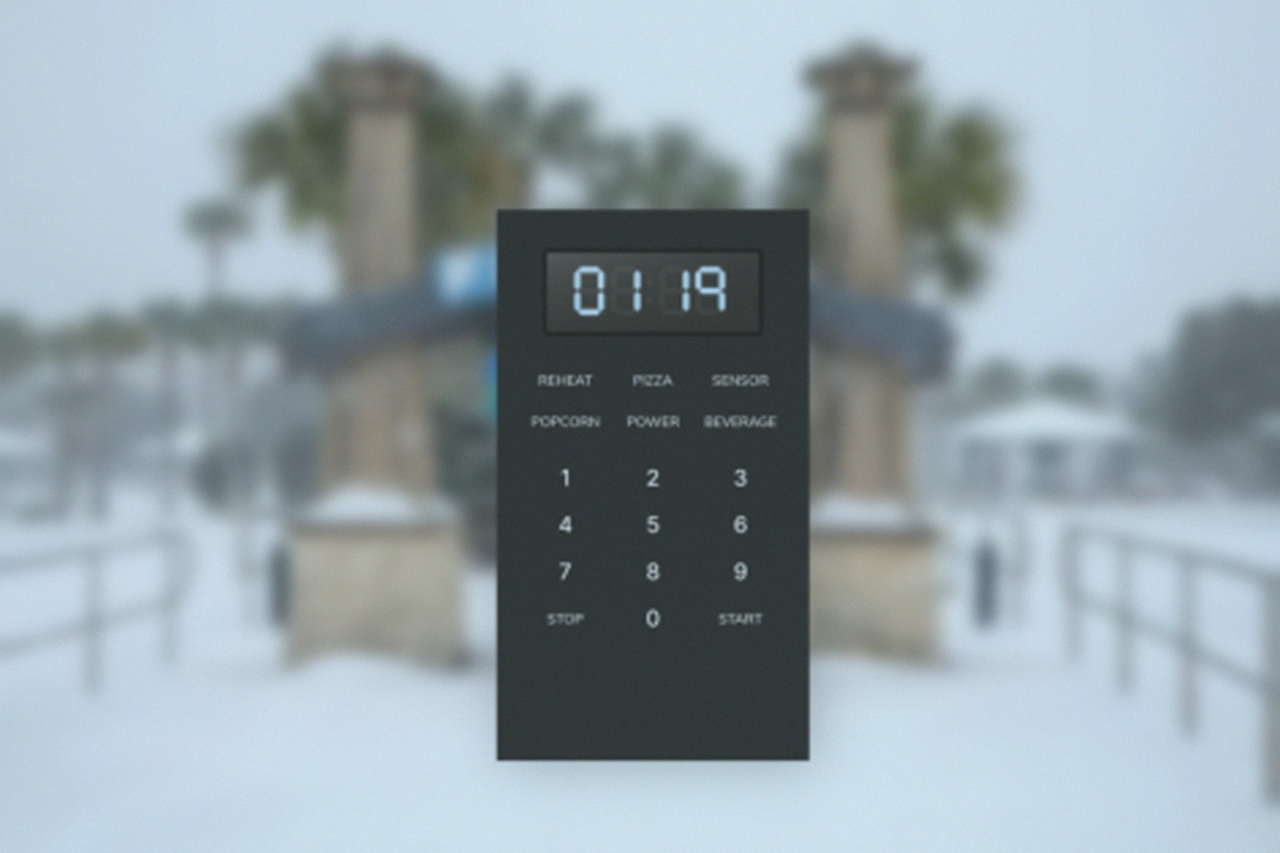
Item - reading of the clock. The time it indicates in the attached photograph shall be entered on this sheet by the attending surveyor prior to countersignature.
1:19
